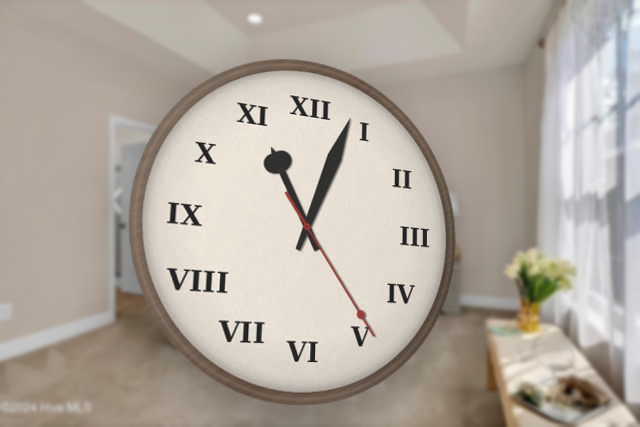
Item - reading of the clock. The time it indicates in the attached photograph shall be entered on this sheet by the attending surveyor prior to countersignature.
11:03:24
